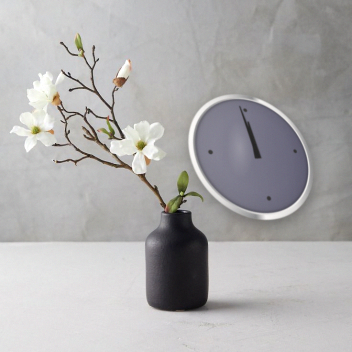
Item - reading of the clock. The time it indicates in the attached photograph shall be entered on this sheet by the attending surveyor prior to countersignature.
11:59
